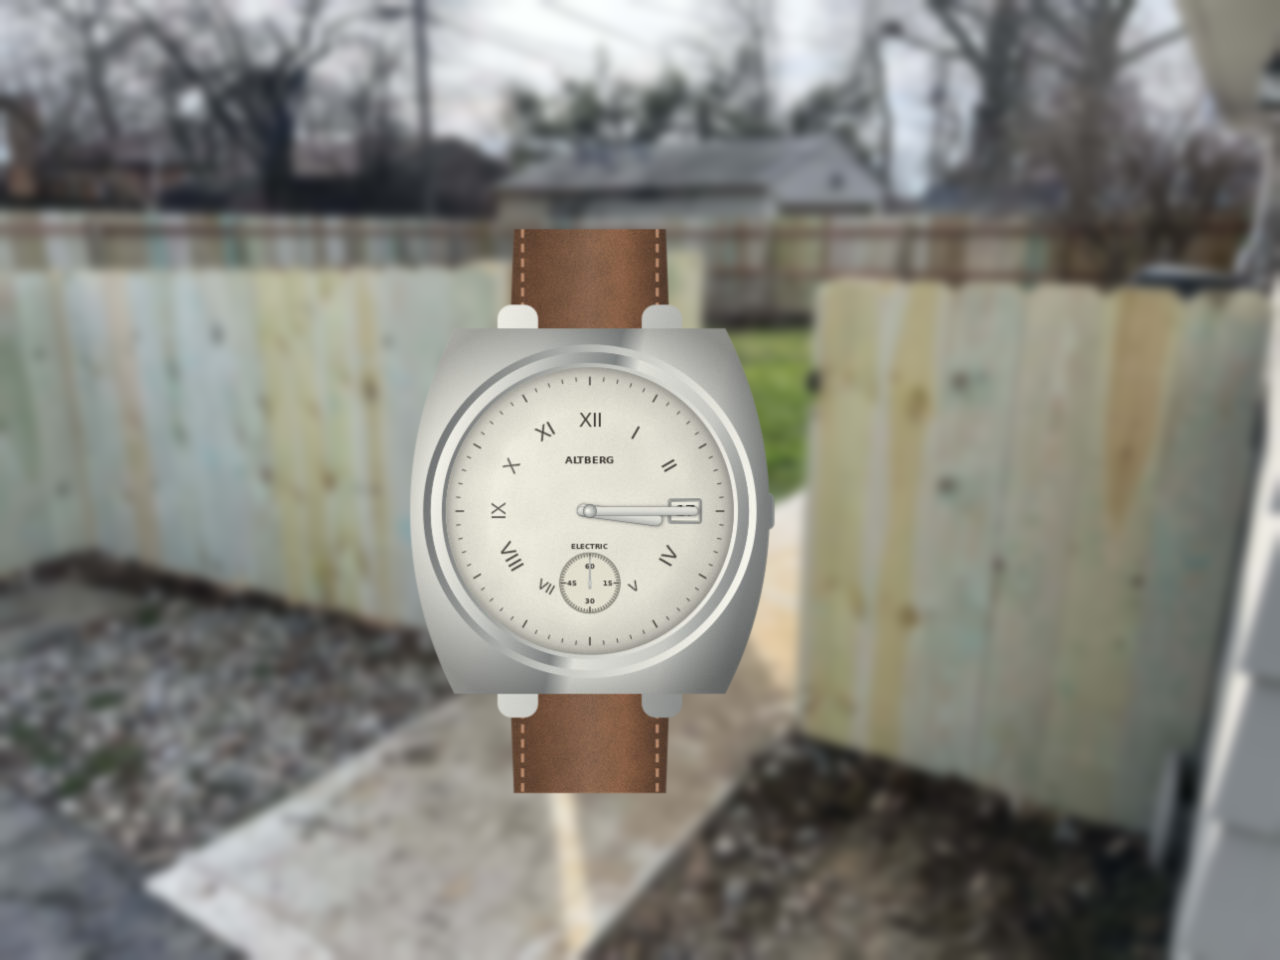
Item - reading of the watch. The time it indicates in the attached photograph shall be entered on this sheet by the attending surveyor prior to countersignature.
3:15
